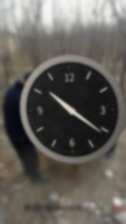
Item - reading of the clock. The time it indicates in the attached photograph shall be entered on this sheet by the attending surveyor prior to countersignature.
10:21
